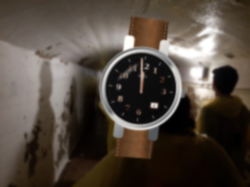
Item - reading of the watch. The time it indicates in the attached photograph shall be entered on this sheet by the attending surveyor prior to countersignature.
11:59
